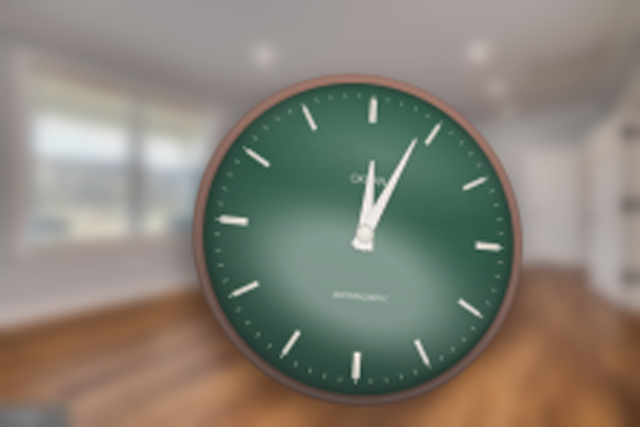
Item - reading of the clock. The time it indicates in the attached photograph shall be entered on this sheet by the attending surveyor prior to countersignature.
12:04
